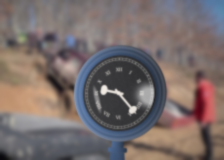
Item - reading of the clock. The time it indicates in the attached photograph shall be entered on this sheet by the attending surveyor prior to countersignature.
9:23
